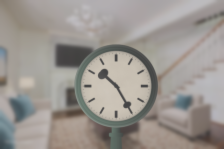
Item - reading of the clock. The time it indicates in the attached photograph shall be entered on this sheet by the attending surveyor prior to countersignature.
10:25
